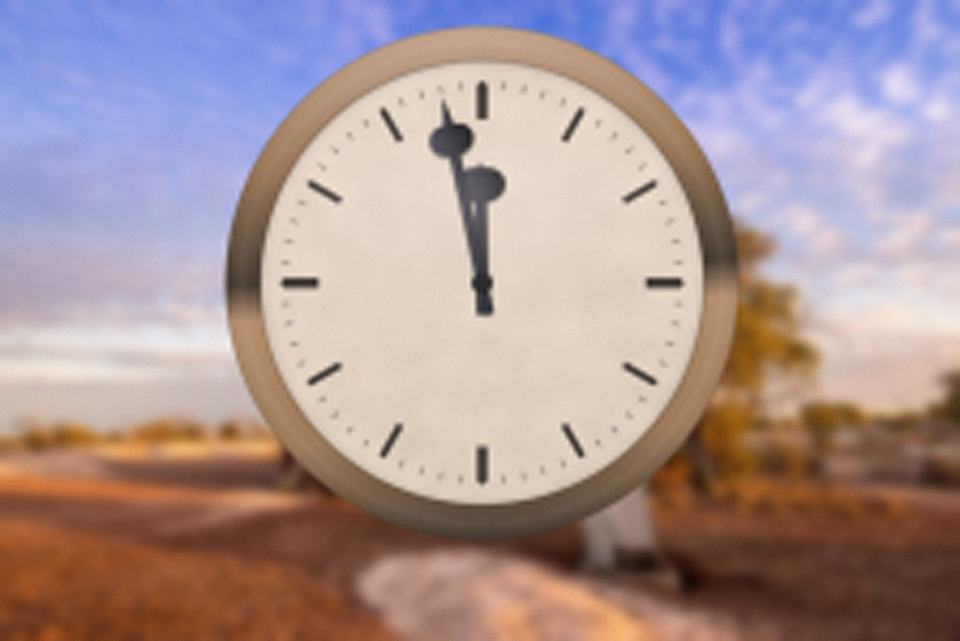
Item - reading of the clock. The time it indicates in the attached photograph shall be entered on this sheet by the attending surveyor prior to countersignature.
11:58
